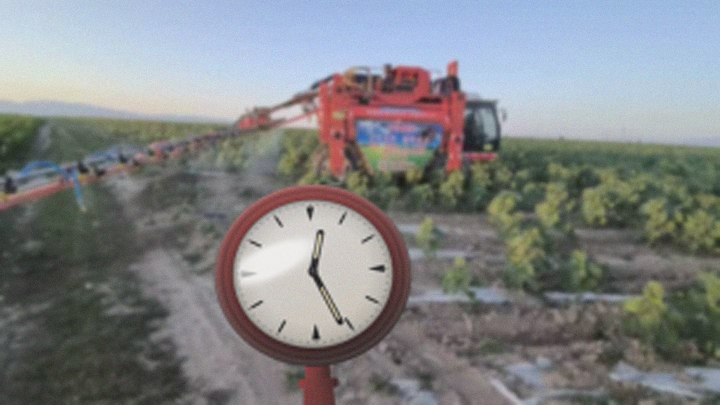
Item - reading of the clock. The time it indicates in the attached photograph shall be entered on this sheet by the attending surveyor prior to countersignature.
12:26
